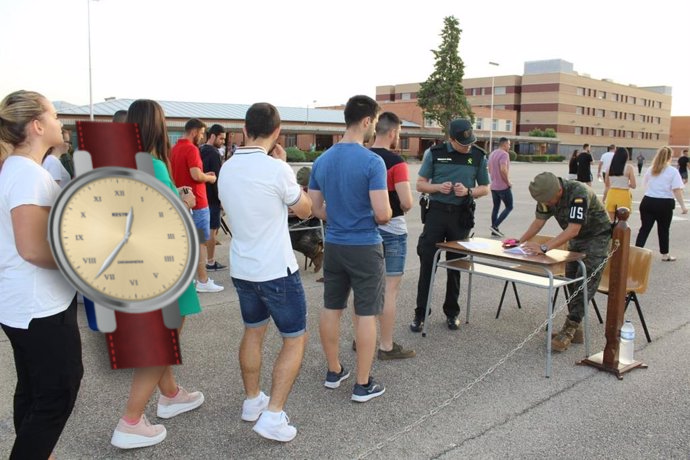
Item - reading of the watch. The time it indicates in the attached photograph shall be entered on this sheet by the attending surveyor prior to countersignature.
12:37
